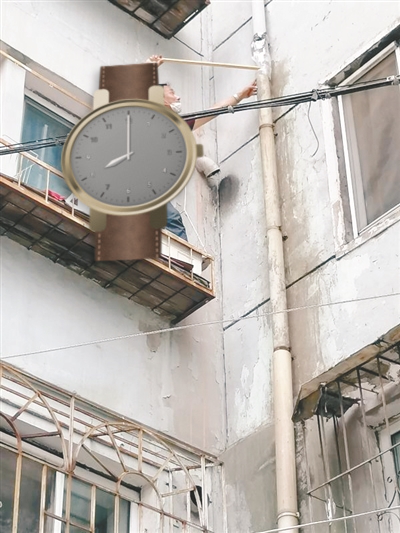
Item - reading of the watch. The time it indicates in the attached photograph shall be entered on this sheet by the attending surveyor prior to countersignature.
8:00
